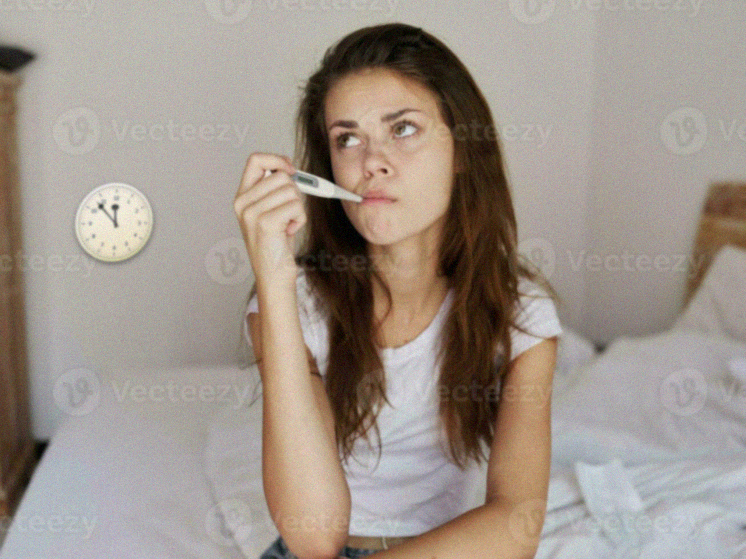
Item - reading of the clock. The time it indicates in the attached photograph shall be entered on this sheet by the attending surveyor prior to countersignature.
11:53
